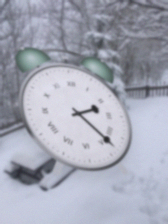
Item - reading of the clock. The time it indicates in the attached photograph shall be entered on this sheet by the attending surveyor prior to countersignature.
2:23
